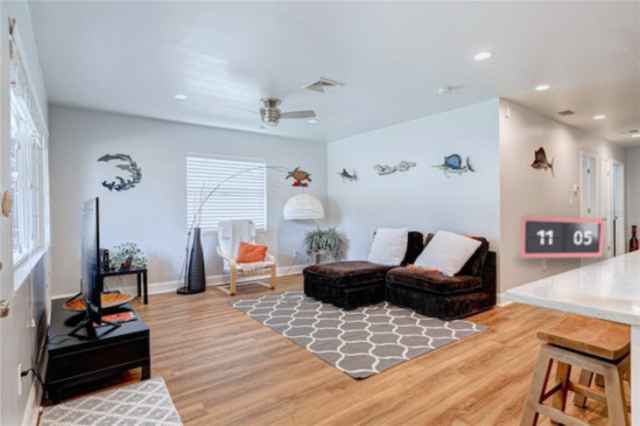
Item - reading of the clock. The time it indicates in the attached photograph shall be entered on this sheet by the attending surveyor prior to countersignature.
11:05
